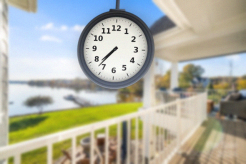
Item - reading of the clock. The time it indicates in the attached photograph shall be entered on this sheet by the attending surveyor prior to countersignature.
7:37
